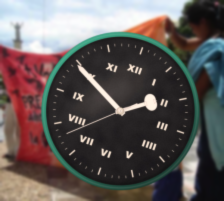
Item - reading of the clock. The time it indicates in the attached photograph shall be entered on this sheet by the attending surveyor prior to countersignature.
1:49:38
